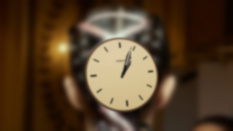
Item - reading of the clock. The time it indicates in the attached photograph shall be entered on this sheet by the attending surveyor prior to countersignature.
1:04
